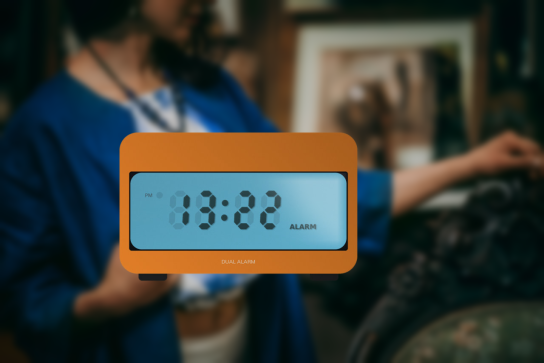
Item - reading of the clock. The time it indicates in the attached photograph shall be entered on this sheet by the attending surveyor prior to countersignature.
13:22
